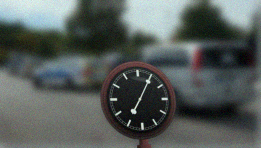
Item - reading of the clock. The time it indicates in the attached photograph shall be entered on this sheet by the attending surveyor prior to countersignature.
7:05
